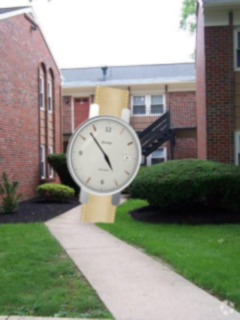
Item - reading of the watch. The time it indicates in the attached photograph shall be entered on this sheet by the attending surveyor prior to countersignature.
4:53
